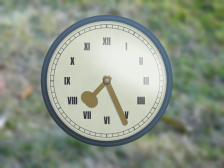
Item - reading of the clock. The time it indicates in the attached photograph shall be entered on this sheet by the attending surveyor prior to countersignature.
7:26
